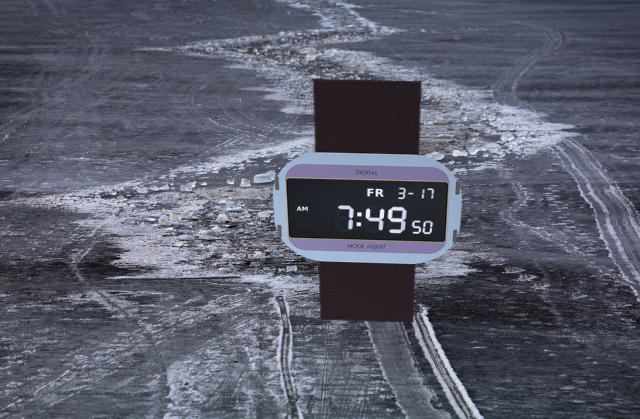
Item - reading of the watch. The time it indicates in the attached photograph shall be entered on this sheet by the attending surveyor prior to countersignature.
7:49:50
